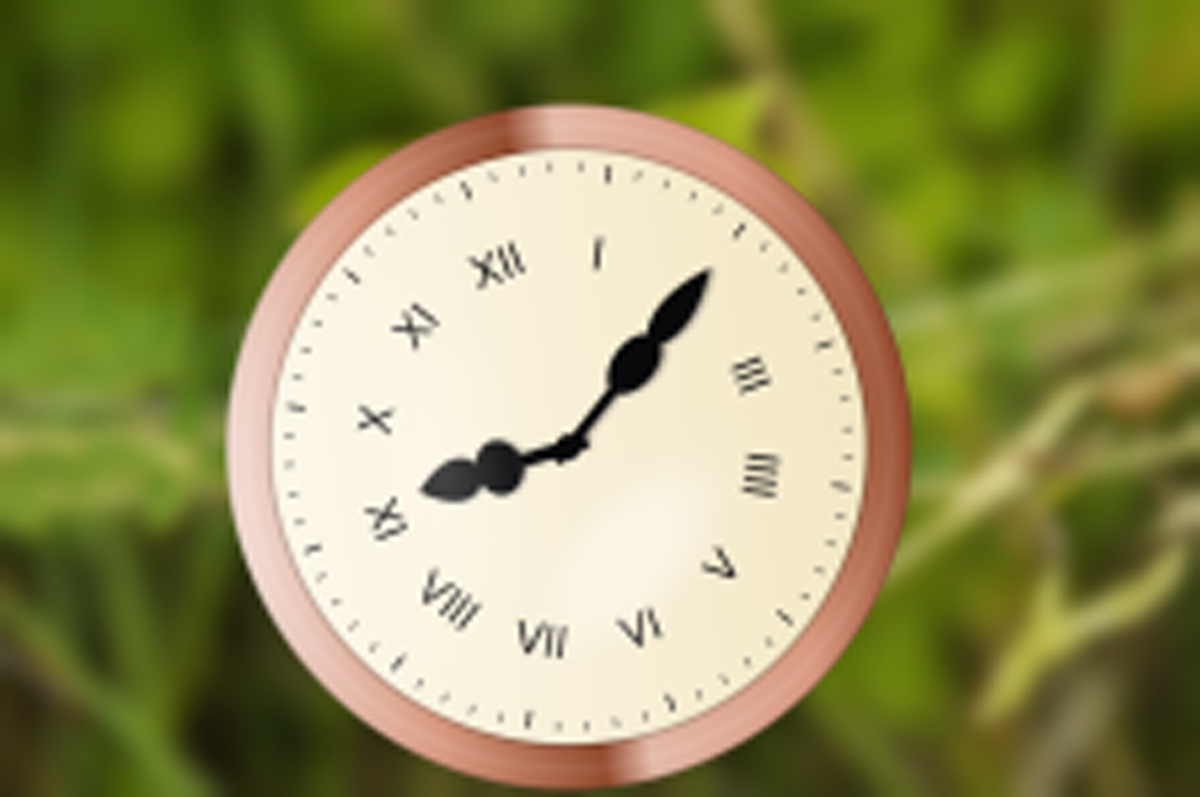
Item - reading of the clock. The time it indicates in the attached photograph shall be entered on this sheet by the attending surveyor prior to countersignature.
9:10
